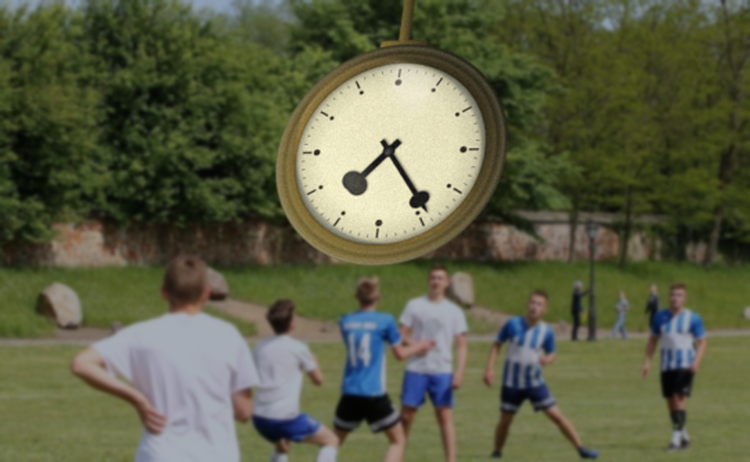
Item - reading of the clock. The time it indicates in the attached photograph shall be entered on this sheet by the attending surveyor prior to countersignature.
7:24
